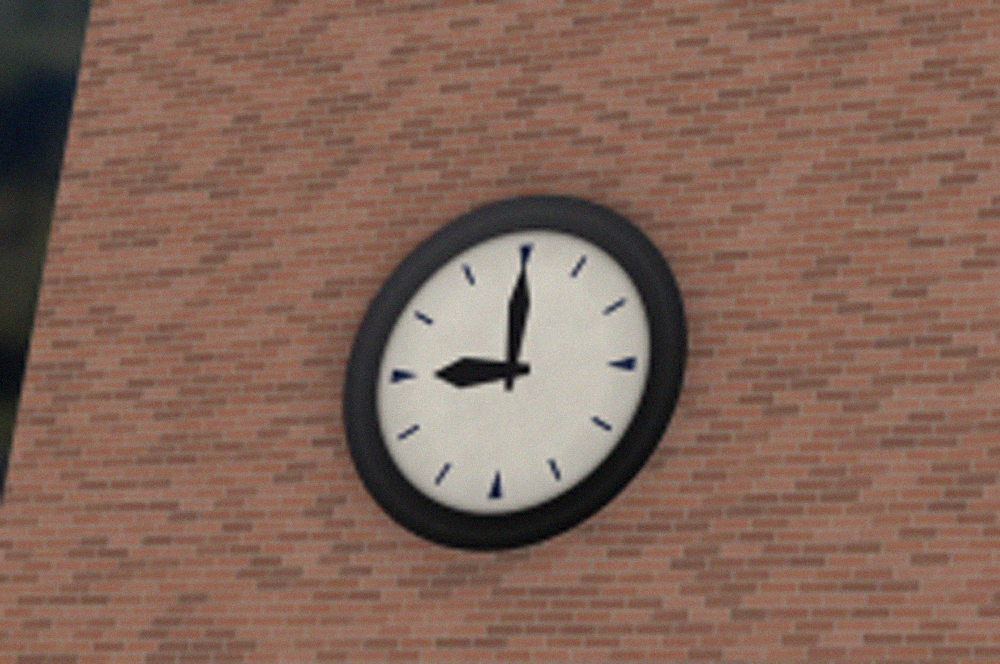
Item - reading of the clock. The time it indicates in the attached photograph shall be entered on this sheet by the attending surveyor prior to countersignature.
9:00
